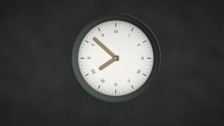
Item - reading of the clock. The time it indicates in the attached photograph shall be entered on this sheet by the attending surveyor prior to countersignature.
7:52
